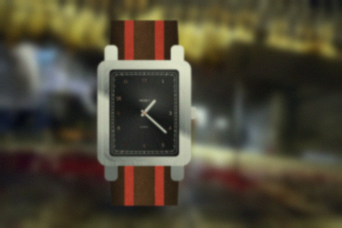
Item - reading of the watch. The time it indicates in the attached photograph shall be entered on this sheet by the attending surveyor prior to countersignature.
1:22
